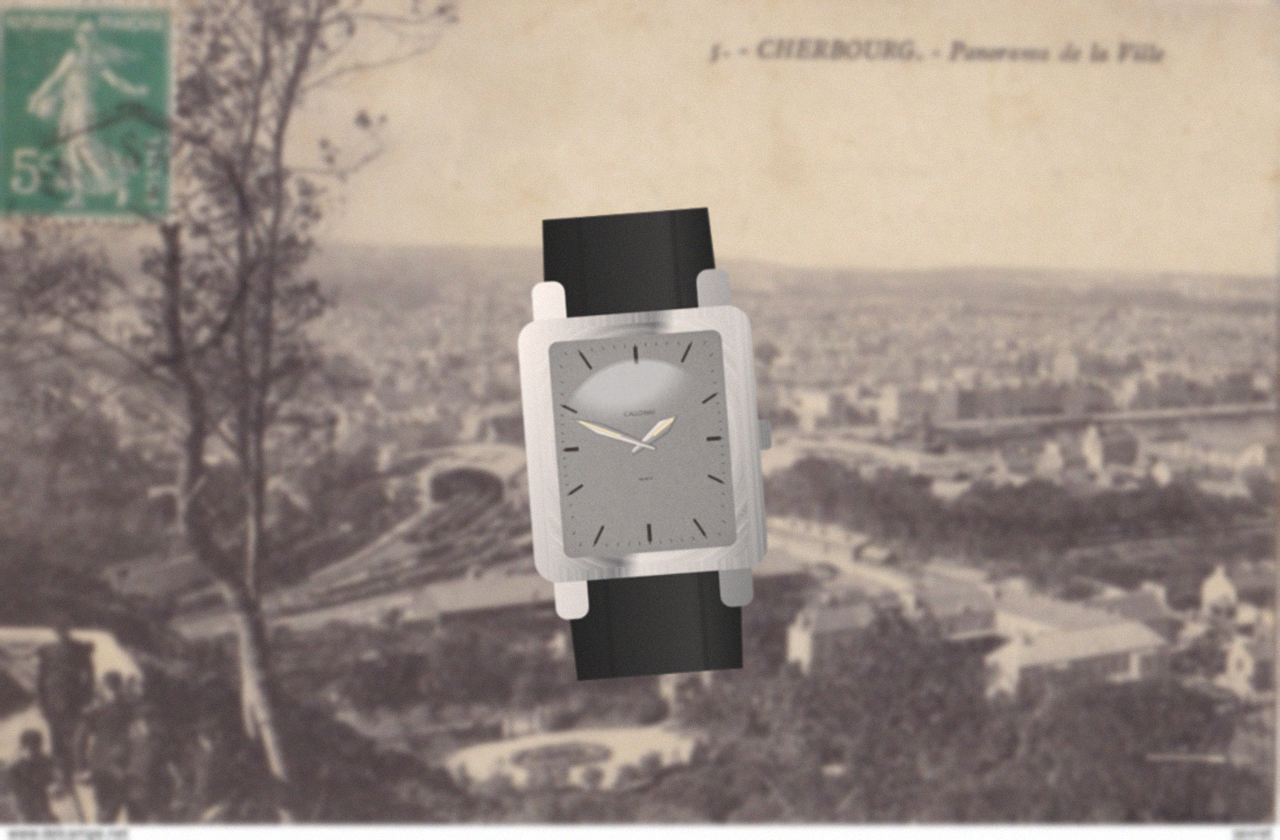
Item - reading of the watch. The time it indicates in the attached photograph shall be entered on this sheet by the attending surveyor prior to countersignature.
1:49
